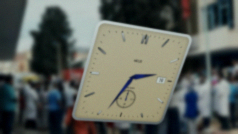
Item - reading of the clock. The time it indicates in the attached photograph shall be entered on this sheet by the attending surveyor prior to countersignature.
2:34
